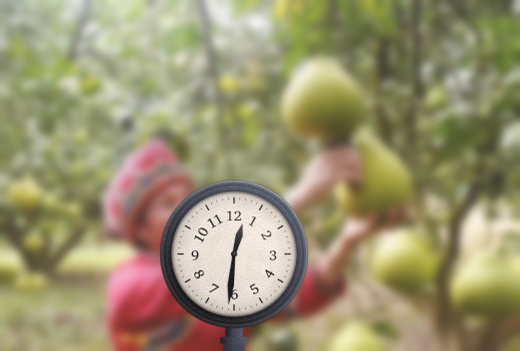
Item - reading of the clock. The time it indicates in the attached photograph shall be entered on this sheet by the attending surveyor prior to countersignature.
12:31
